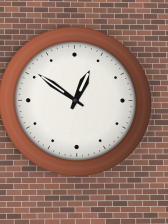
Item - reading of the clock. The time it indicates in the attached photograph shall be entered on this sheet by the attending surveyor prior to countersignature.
12:51
